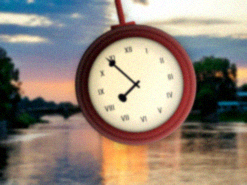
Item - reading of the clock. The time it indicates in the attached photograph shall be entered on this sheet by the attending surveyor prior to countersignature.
7:54
